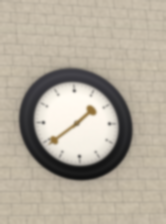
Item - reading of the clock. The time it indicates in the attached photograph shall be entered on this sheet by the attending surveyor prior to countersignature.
1:39
